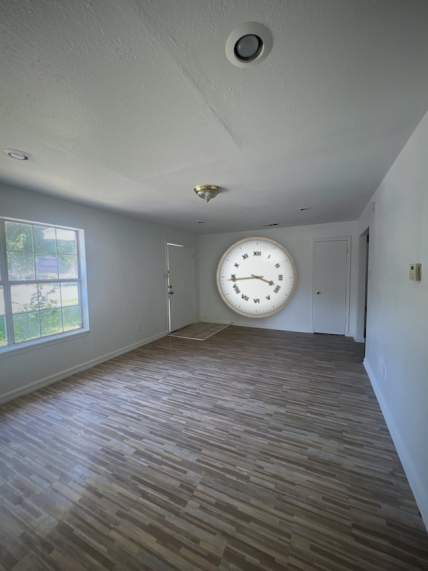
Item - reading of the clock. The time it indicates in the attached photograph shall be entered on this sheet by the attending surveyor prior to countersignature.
3:44
